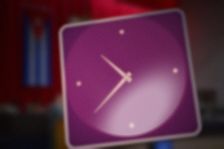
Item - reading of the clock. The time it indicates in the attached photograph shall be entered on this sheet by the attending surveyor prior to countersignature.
10:38
